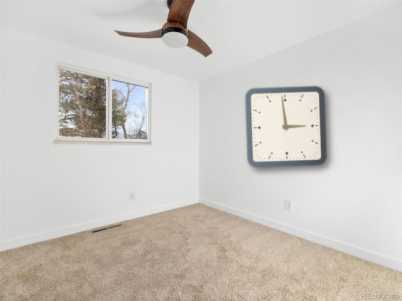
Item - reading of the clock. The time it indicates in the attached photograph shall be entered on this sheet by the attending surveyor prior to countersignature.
2:59
